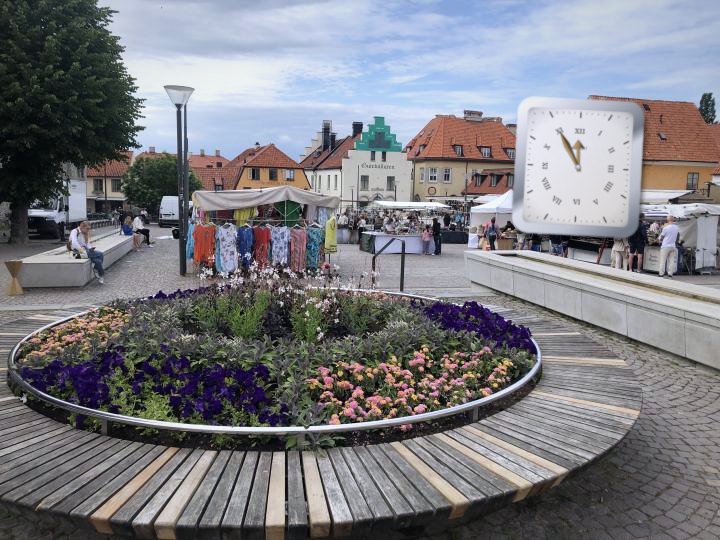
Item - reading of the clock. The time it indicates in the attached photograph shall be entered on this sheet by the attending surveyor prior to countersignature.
11:55
